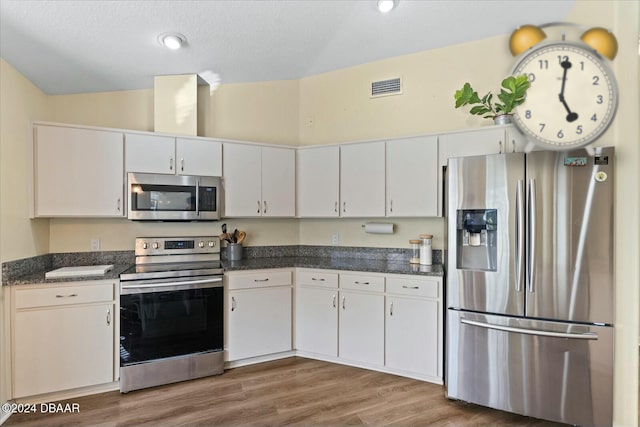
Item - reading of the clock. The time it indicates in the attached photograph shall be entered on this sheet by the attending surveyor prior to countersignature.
5:01
